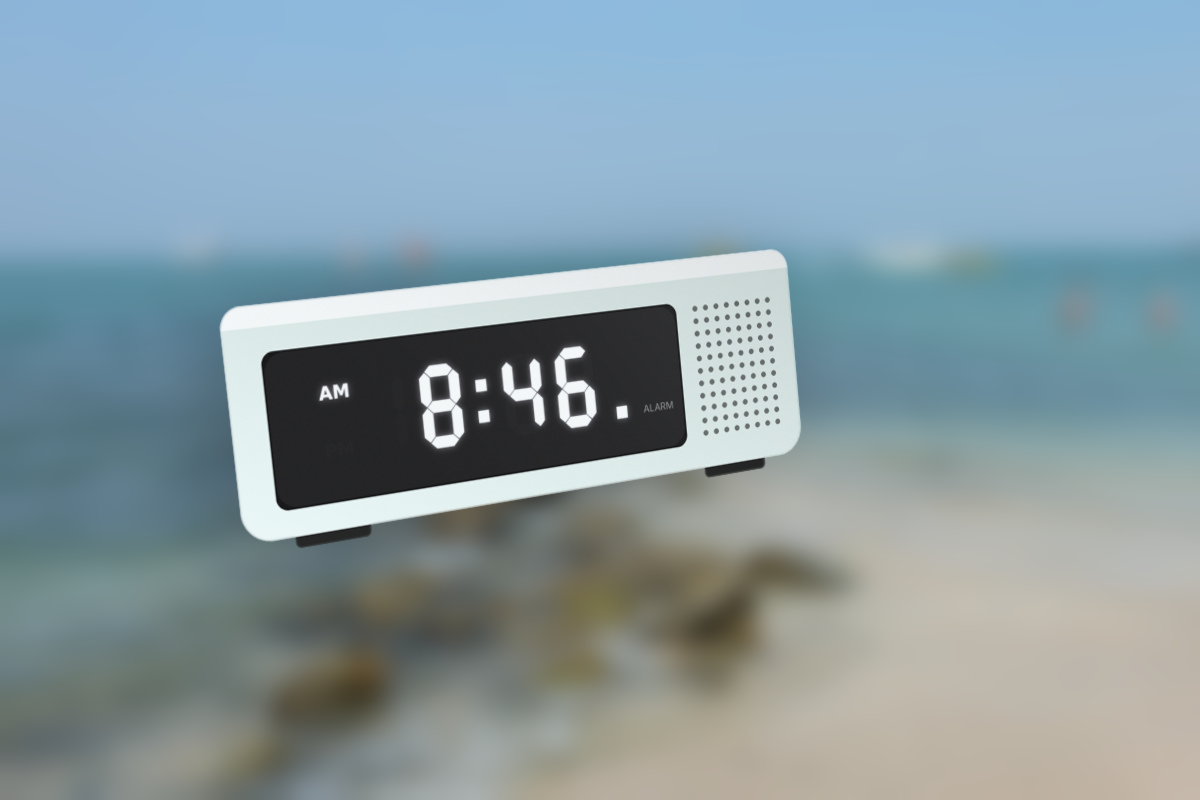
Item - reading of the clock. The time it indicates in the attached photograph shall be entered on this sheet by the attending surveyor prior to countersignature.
8:46
